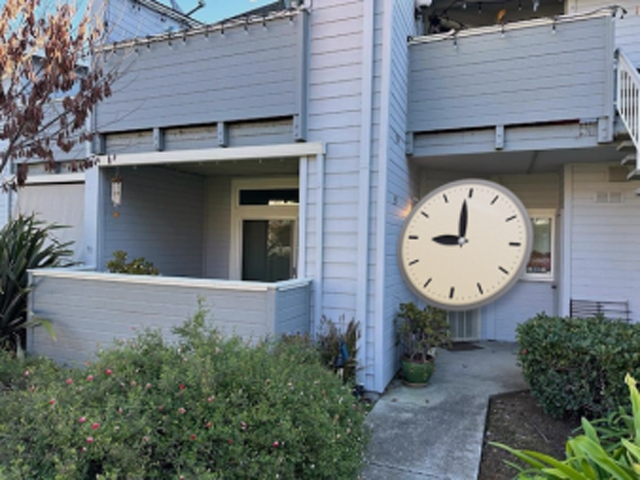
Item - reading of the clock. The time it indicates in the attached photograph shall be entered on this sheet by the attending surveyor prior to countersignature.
8:59
